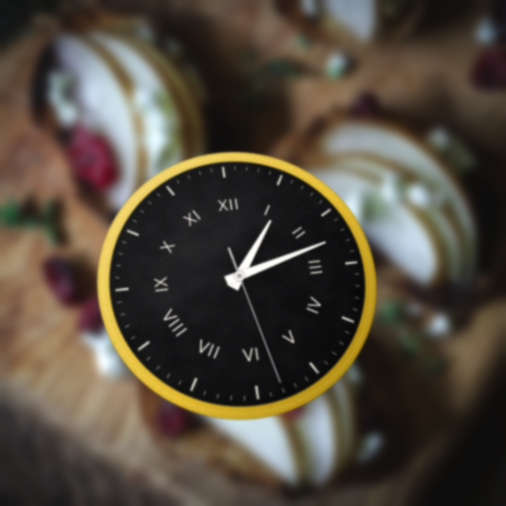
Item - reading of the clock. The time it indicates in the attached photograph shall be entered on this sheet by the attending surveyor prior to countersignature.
1:12:28
